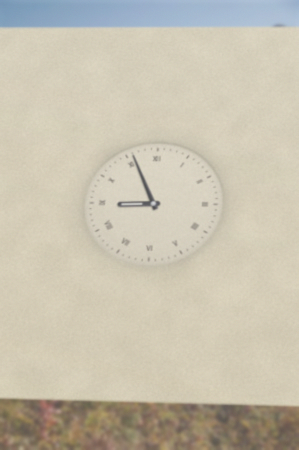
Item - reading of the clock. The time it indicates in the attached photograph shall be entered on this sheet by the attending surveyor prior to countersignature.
8:56
